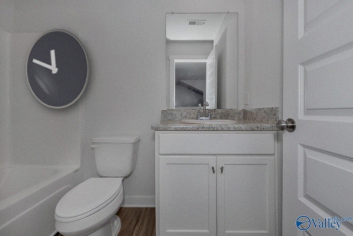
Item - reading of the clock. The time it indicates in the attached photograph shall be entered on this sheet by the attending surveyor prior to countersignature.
11:48
